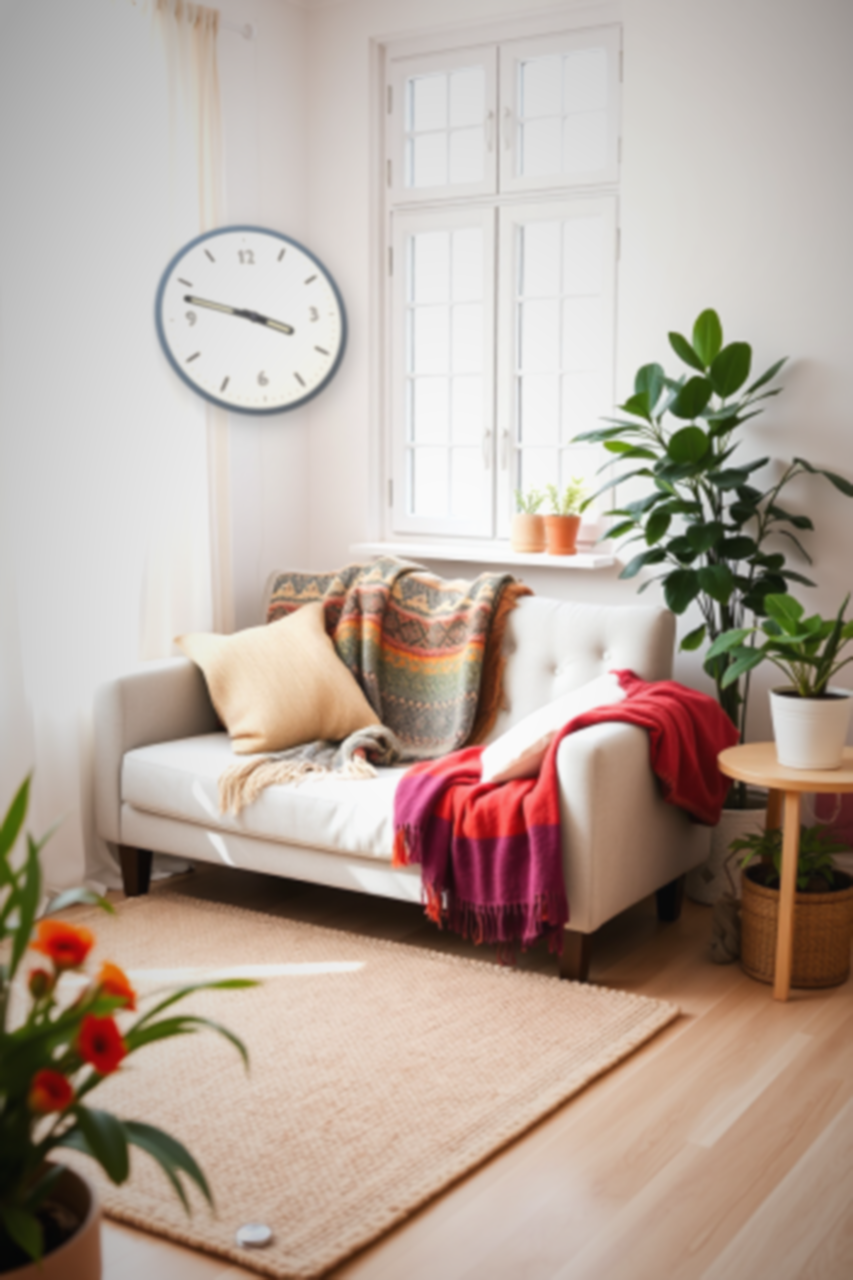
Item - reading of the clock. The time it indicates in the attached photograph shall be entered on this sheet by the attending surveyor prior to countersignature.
3:48
